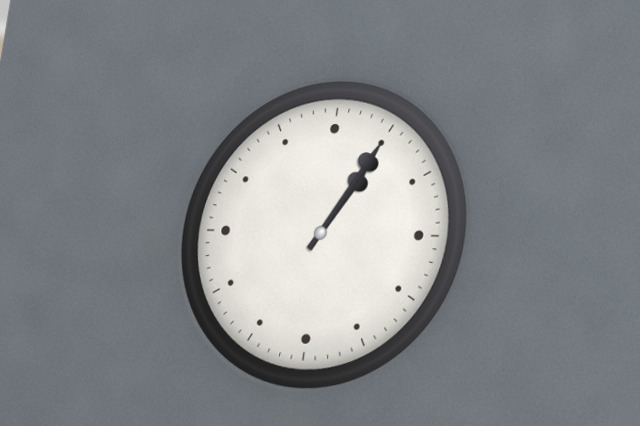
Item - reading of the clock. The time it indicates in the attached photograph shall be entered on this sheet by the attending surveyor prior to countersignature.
1:05
